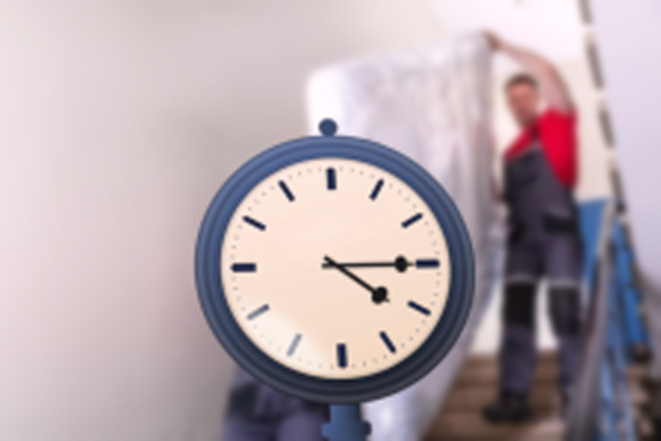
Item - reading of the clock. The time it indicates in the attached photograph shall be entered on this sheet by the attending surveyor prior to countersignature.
4:15
